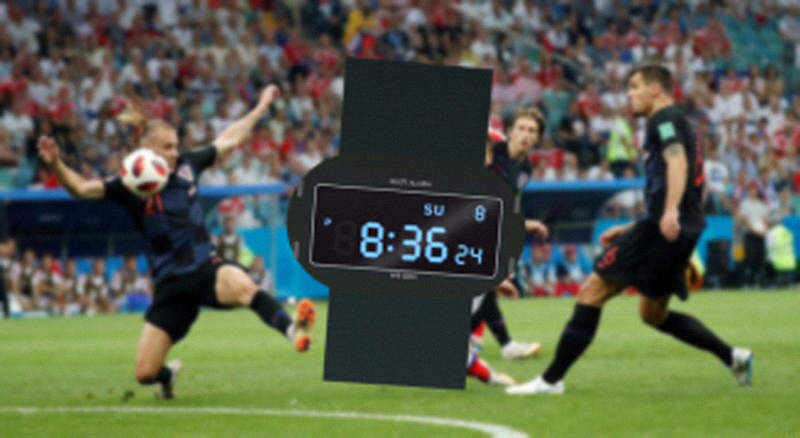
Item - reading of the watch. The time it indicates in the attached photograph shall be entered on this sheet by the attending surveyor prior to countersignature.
8:36:24
